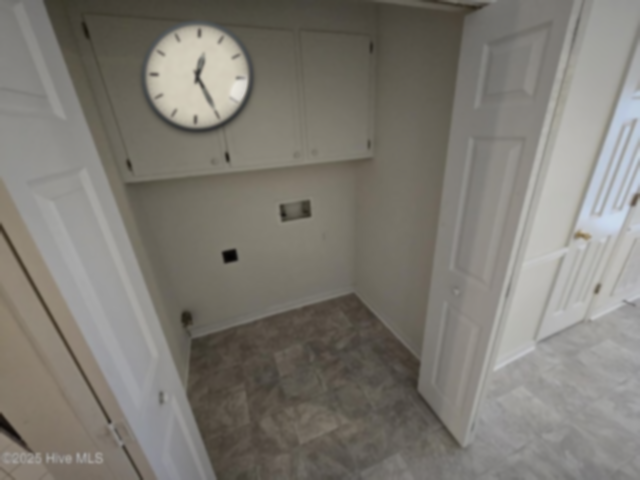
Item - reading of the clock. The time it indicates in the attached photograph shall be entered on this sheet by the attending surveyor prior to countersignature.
12:25
